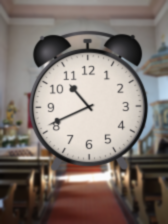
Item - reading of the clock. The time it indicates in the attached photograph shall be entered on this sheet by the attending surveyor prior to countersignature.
10:41
